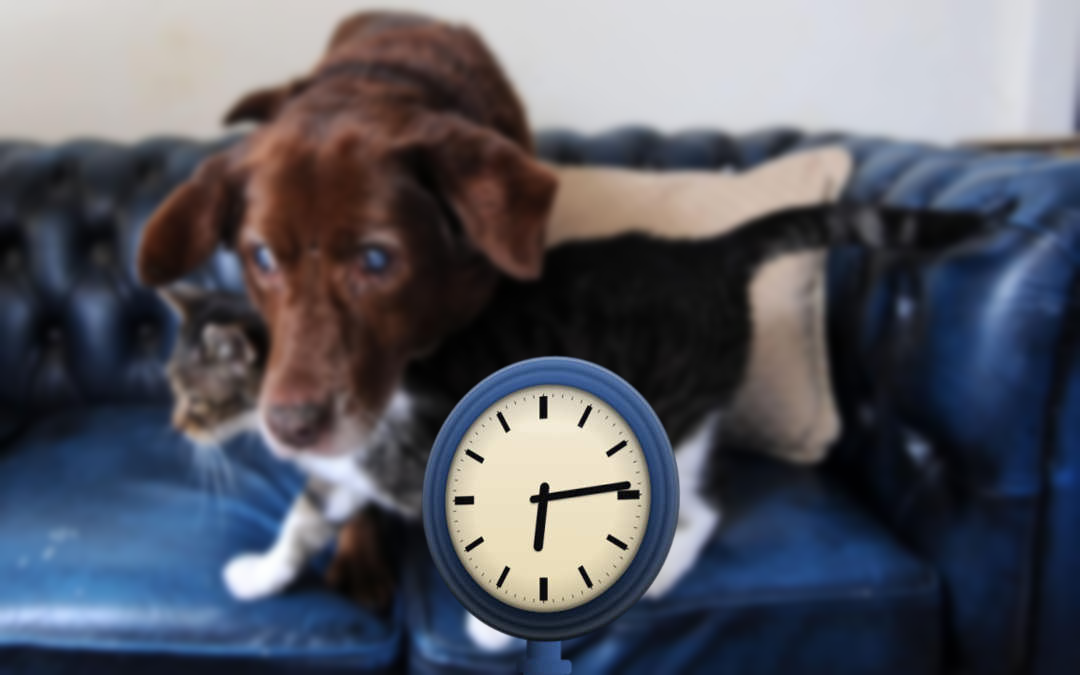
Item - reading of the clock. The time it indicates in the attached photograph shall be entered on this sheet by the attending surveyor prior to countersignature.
6:14
